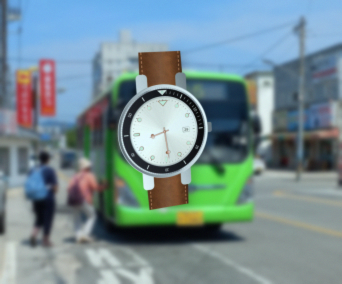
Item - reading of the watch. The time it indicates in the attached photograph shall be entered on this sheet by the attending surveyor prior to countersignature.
8:29
